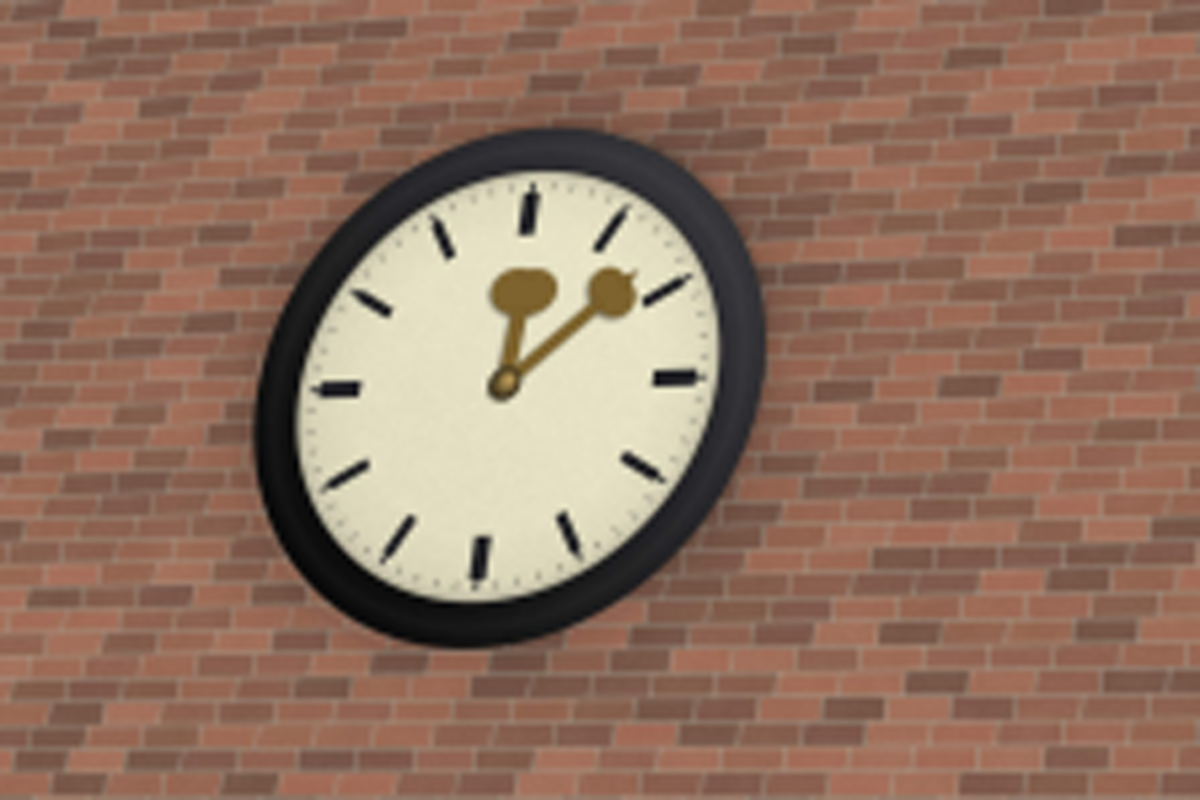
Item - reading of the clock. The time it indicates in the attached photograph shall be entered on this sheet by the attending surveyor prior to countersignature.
12:08
